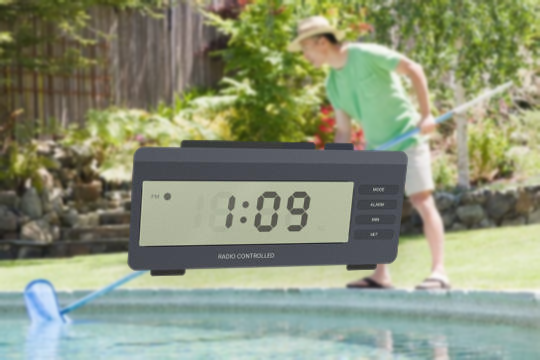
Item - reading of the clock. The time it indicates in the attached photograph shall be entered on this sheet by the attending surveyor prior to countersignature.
1:09
